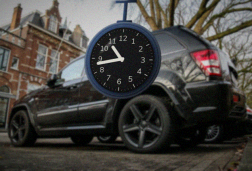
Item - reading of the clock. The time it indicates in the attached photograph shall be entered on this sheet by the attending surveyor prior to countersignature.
10:43
